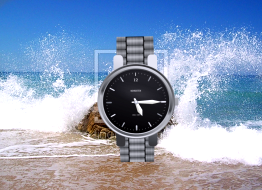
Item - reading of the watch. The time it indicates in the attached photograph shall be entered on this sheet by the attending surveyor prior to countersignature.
5:15
